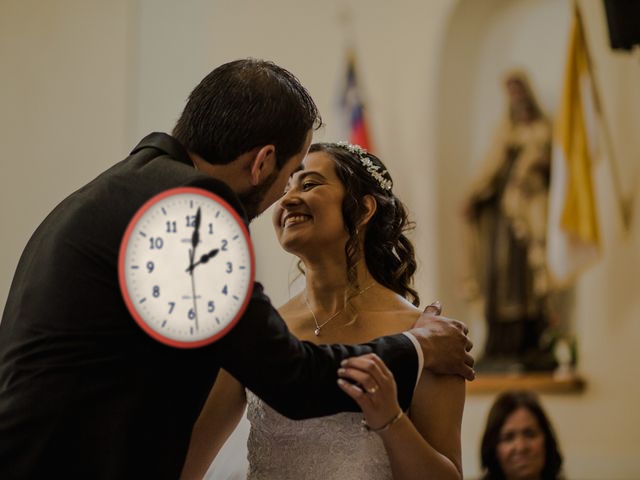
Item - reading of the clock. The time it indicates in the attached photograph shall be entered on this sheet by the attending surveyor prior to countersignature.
2:01:29
